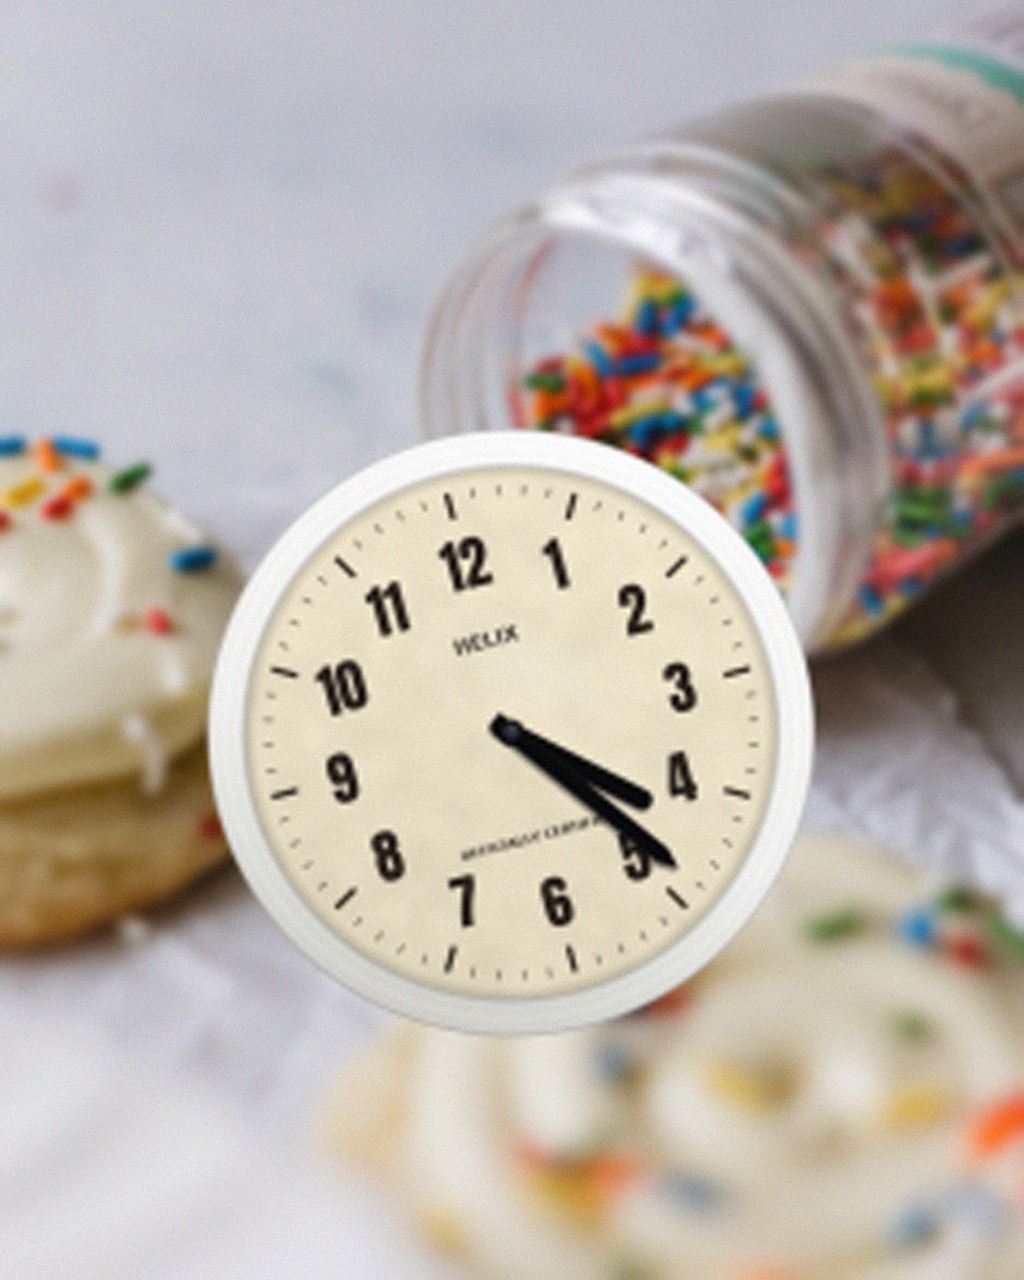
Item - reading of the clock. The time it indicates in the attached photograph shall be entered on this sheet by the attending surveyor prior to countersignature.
4:24
